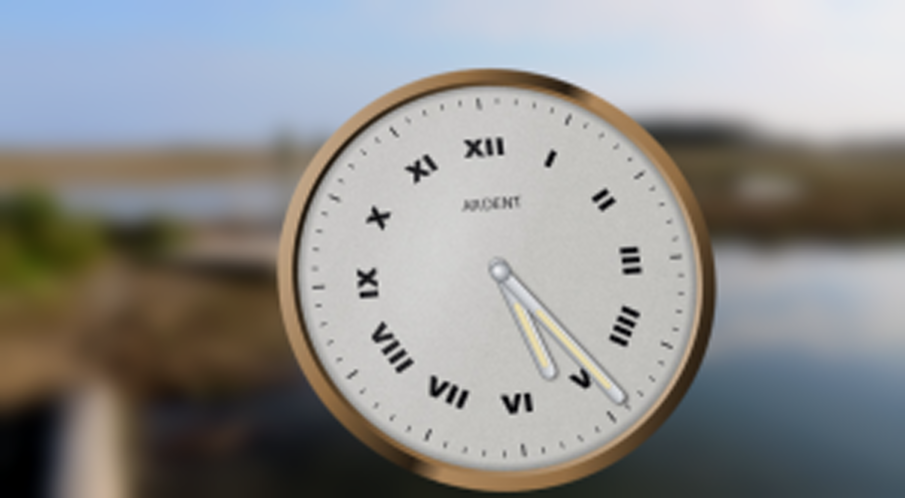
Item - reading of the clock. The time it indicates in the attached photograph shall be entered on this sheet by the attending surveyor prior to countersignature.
5:24
